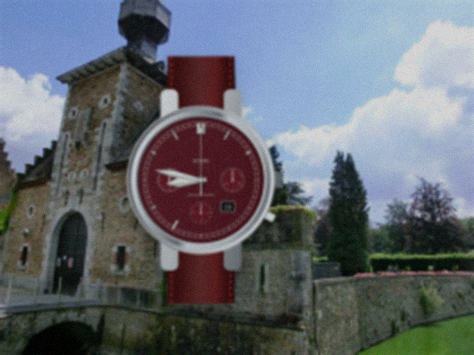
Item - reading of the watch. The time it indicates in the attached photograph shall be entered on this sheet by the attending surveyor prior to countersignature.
8:47
